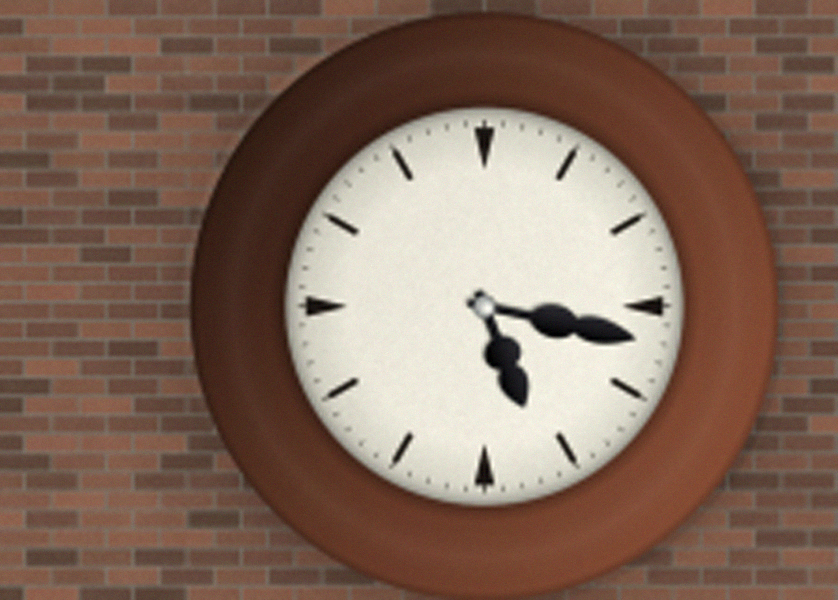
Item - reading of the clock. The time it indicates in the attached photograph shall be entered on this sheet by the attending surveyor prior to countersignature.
5:17
